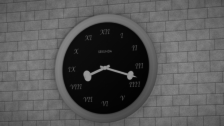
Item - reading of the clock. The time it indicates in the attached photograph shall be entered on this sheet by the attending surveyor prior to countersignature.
8:18
